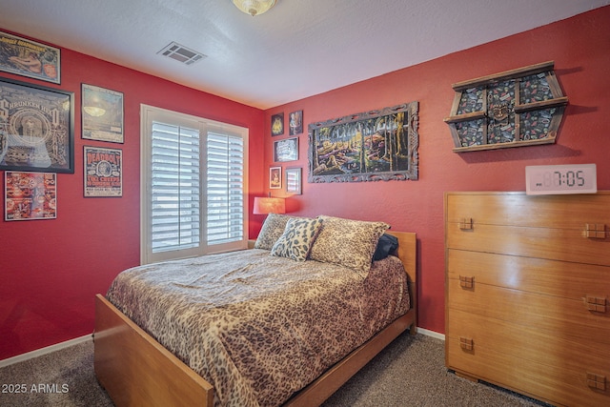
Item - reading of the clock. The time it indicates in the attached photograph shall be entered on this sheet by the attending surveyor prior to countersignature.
7:05
